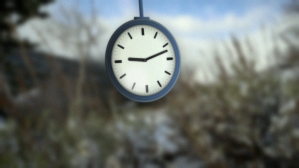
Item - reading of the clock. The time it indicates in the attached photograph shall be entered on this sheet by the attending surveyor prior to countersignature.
9:12
